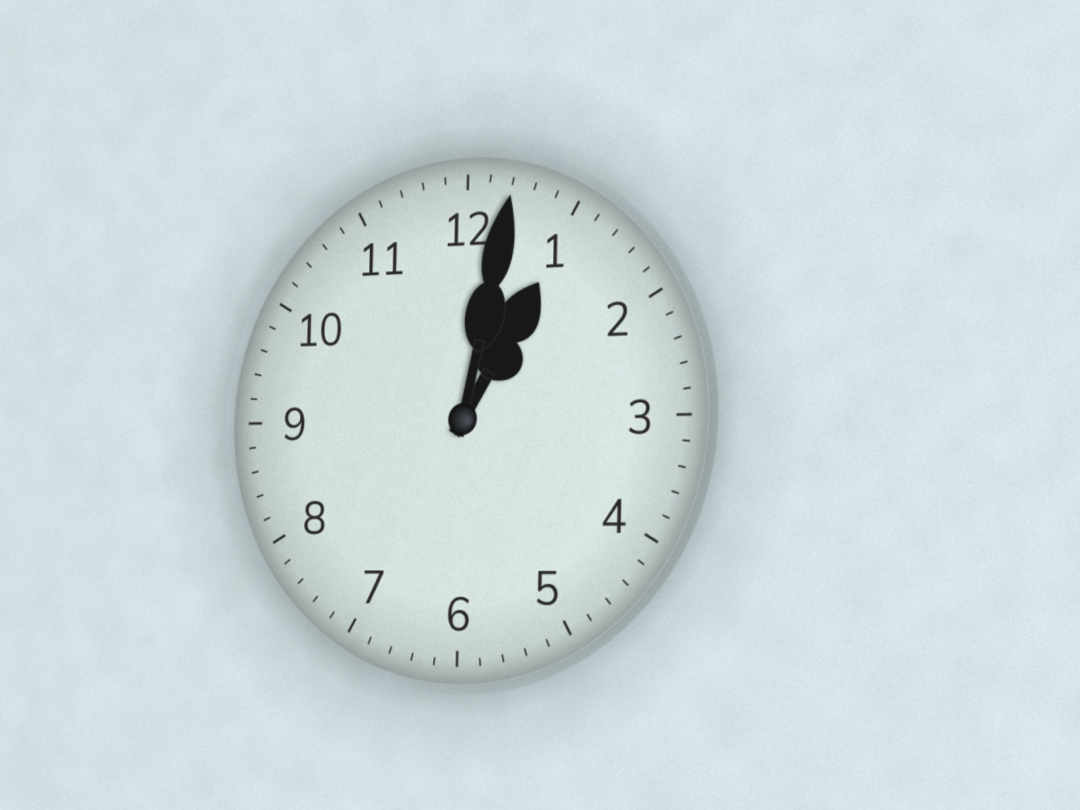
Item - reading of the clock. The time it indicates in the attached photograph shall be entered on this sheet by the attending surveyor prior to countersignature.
1:02
